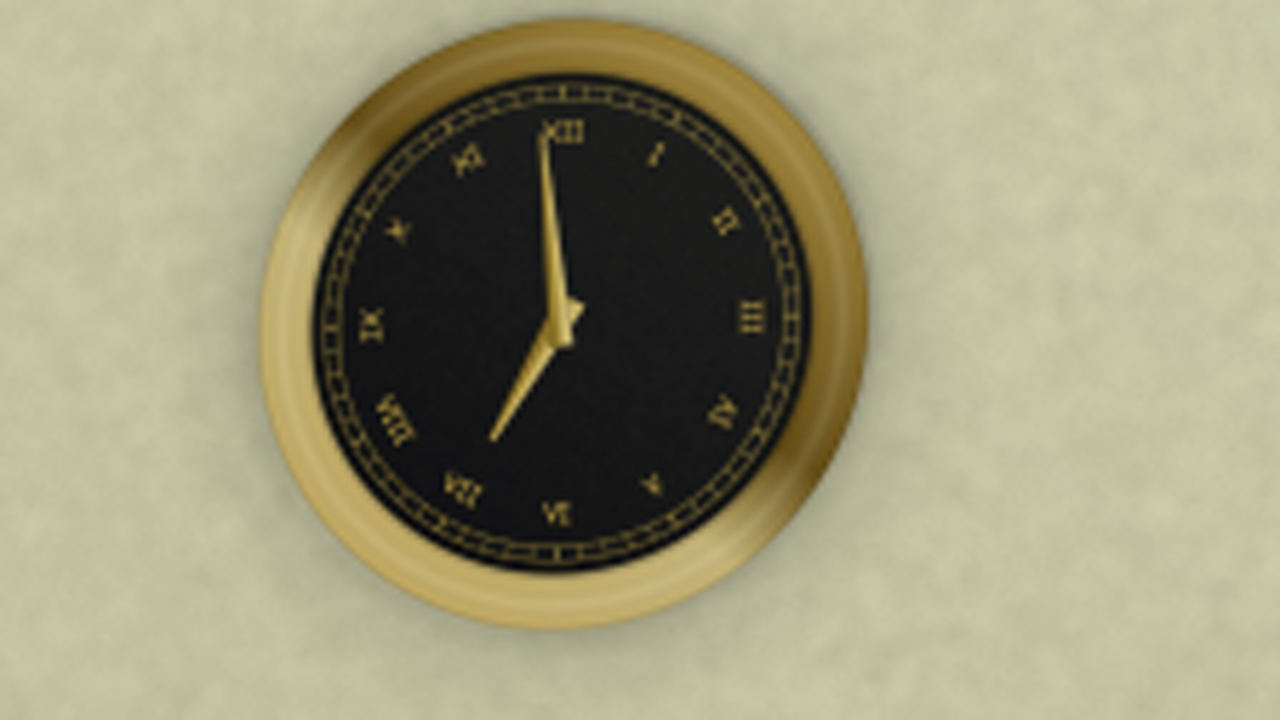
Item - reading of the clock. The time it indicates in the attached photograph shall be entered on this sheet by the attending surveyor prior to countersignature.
6:59
